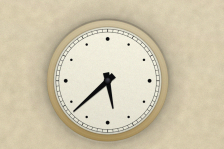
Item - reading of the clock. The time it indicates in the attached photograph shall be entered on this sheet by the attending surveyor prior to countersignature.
5:38
